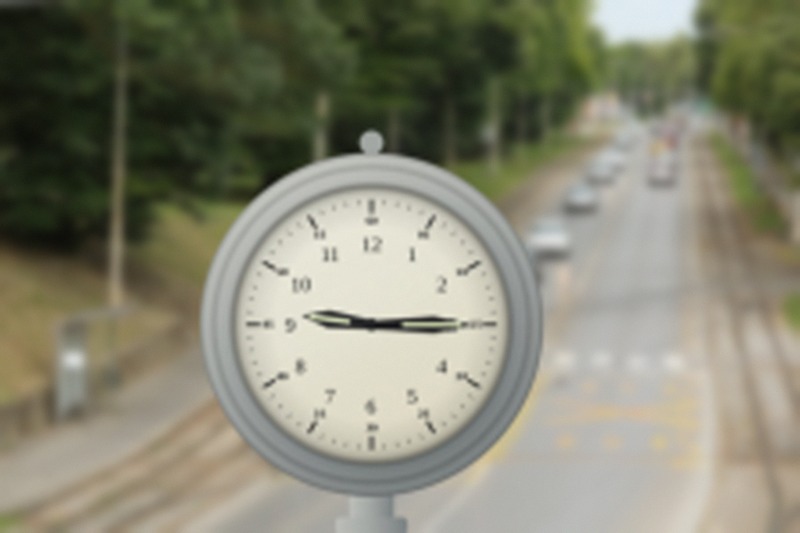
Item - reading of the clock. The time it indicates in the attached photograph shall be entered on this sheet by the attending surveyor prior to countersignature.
9:15
